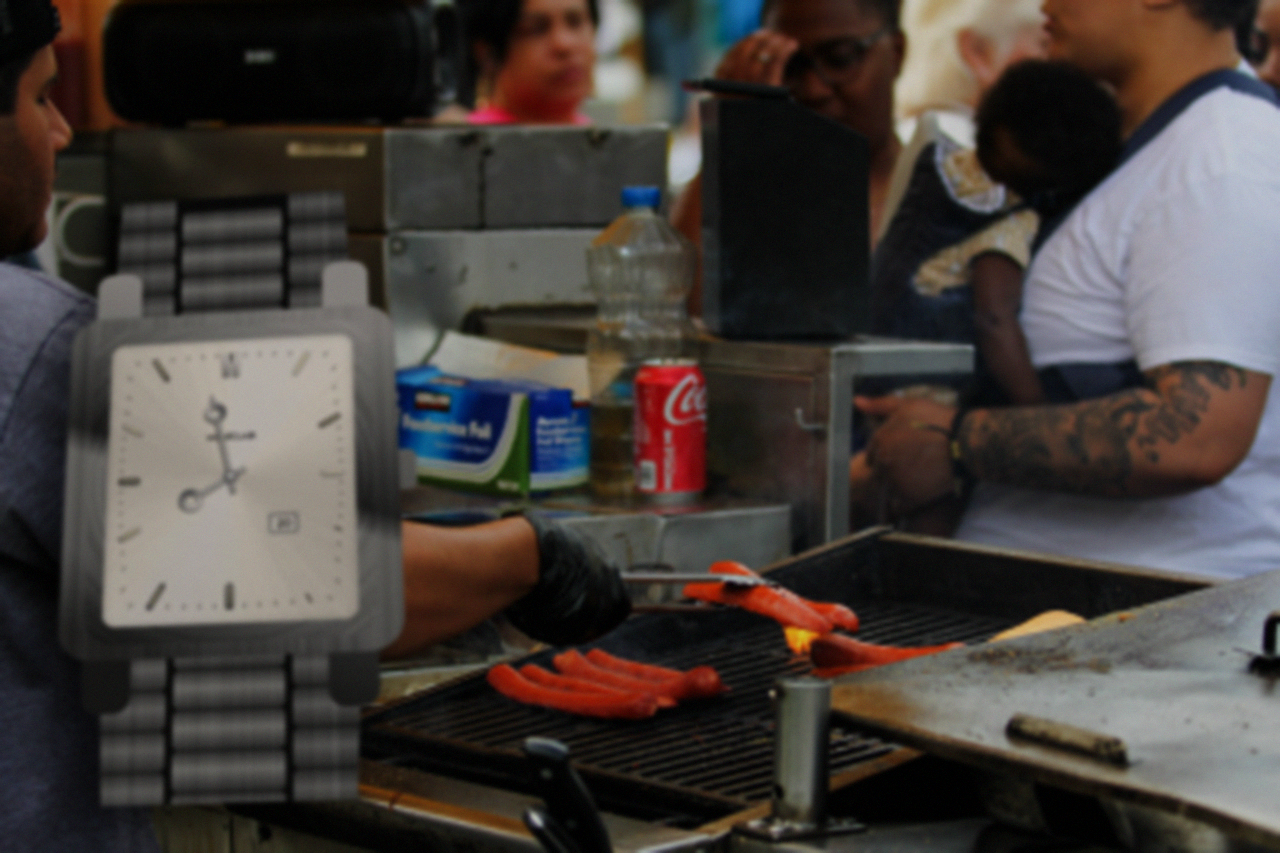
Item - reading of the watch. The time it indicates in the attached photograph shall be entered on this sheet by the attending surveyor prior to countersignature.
7:58
